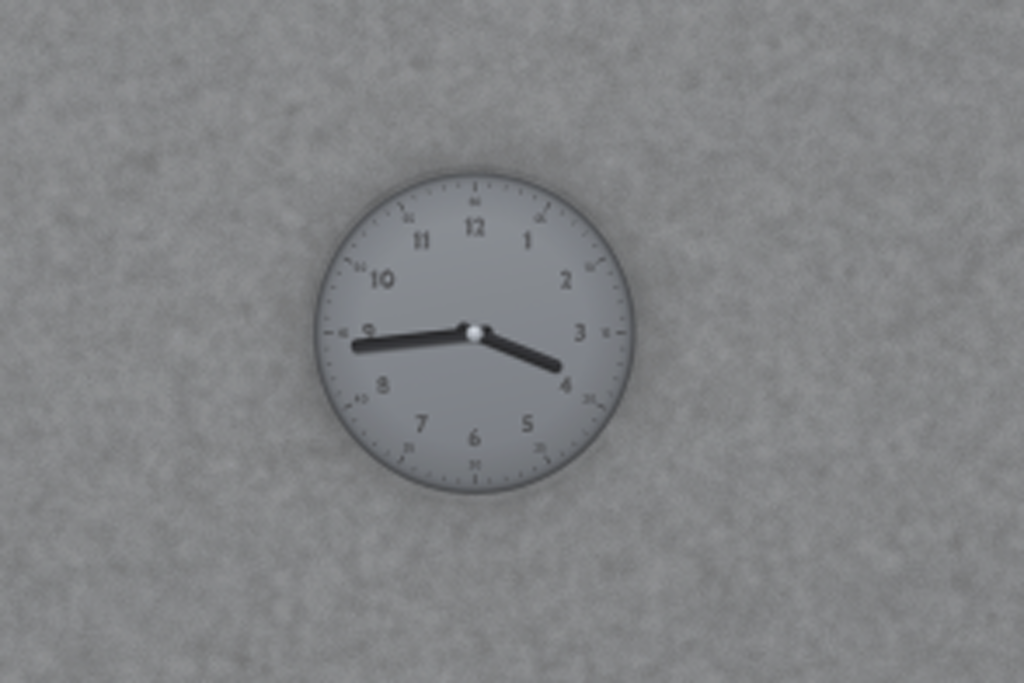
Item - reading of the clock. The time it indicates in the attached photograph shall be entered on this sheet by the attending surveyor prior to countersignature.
3:44
